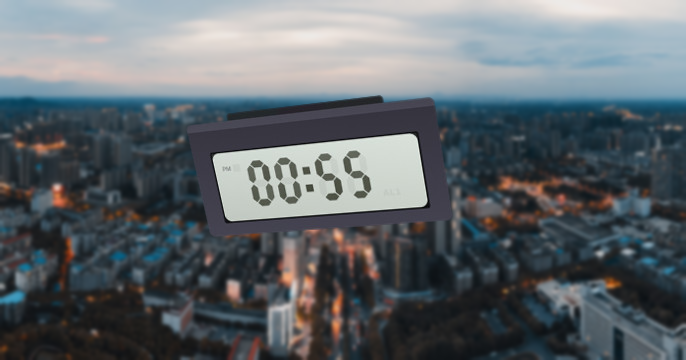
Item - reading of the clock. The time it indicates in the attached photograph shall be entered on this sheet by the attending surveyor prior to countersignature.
0:55
